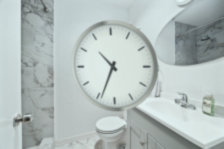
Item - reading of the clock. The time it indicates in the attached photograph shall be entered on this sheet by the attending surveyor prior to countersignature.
10:34
